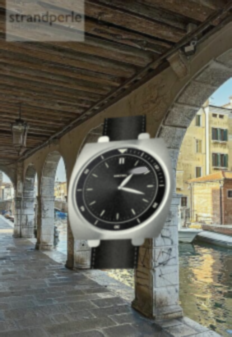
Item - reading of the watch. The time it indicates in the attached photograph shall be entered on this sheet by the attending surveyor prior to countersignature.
1:18
